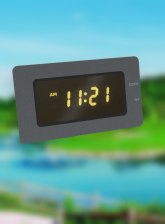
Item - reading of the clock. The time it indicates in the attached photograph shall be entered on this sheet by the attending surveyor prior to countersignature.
11:21
